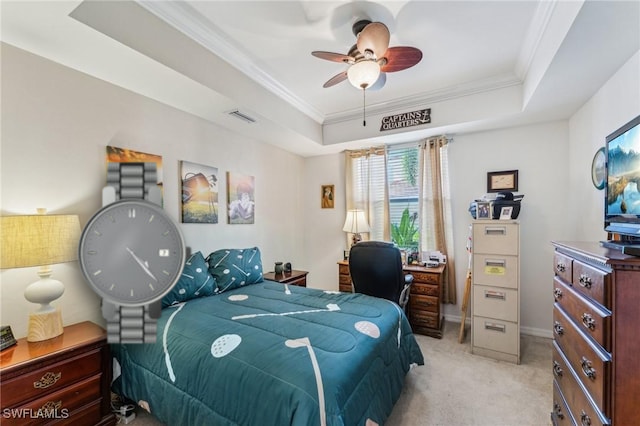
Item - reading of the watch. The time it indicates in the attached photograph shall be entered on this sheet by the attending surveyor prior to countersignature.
4:23
